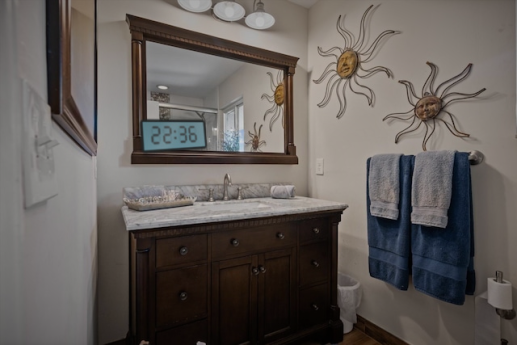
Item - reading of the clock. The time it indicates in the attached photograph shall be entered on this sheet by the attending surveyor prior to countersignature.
22:36
